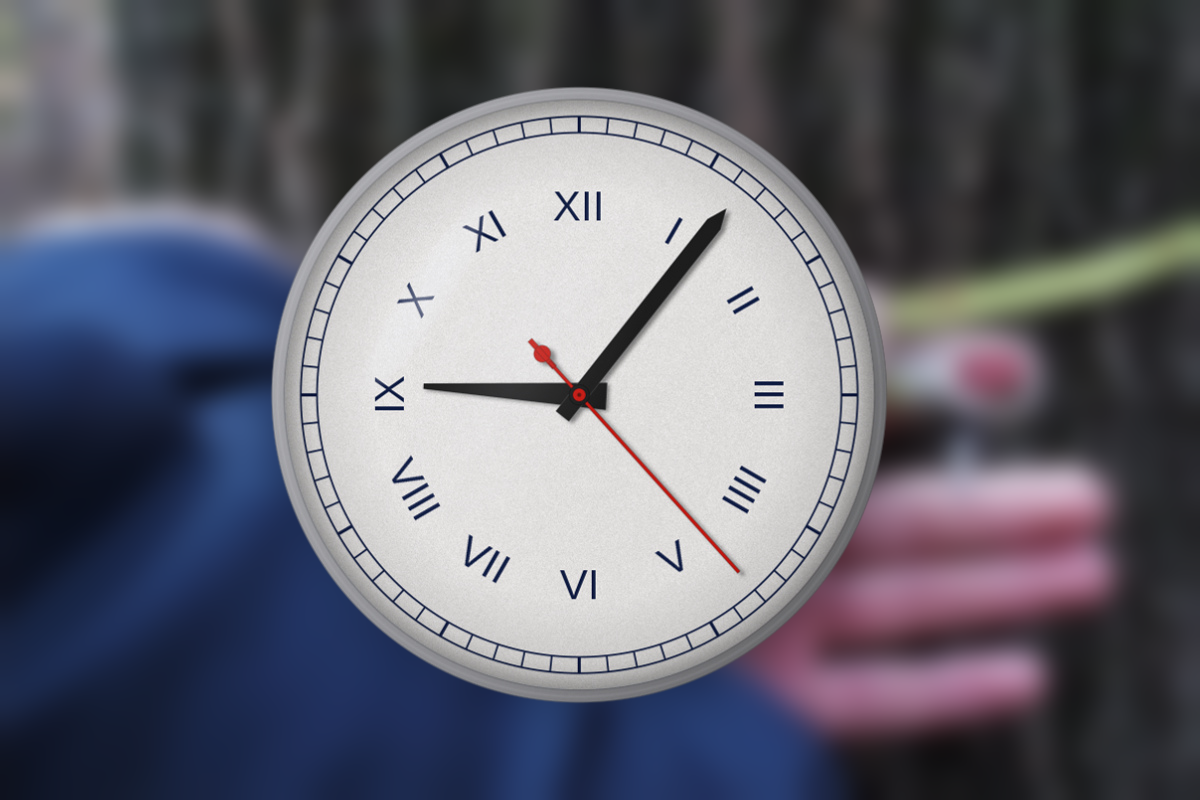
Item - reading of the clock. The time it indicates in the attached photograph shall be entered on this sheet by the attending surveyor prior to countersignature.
9:06:23
